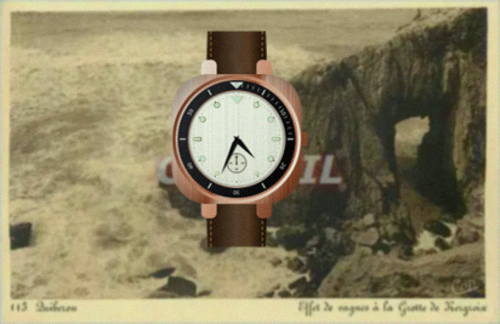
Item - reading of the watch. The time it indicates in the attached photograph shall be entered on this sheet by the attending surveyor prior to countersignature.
4:34
